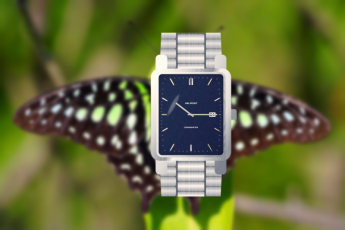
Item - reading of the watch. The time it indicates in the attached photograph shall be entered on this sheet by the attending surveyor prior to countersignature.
10:15
